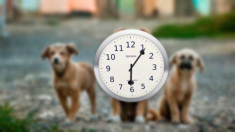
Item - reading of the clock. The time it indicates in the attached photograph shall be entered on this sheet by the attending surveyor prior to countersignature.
6:06
